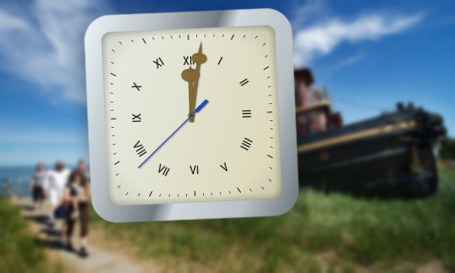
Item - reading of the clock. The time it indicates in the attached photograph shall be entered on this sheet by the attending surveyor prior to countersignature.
12:01:38
